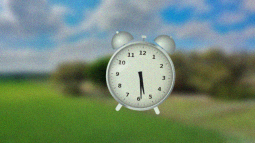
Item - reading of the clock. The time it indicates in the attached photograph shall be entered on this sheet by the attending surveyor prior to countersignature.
5:29
